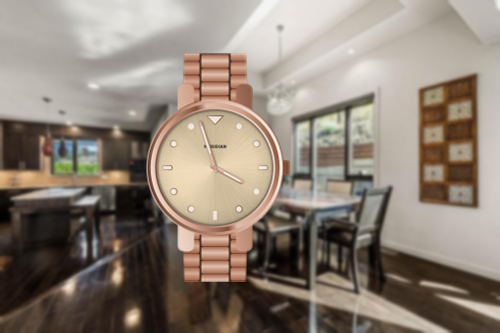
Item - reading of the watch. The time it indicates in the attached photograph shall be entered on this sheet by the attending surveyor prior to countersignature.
3:57
